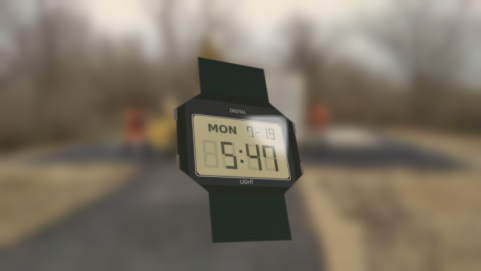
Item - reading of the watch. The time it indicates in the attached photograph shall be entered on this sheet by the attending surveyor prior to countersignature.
5:47
